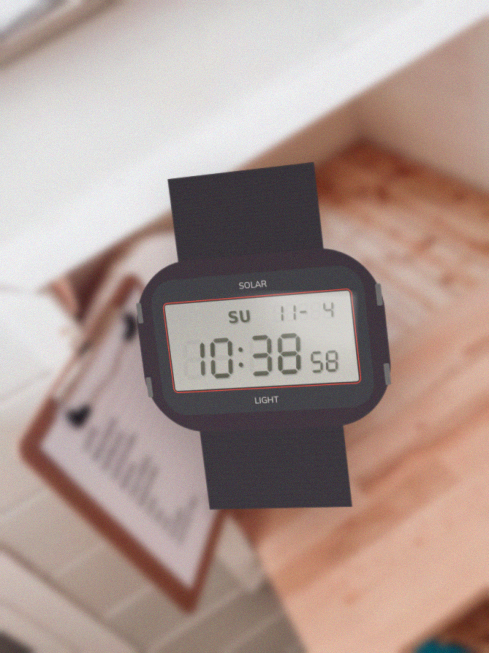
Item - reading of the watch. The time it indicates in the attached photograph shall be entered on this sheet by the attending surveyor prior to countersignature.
10:38:58
